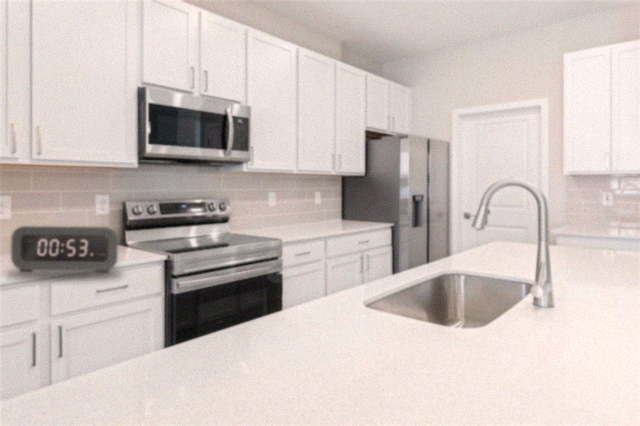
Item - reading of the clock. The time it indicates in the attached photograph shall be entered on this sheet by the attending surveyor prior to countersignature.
0:53
